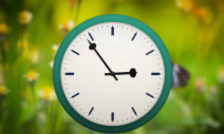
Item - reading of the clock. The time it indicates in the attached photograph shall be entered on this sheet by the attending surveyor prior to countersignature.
2:54
